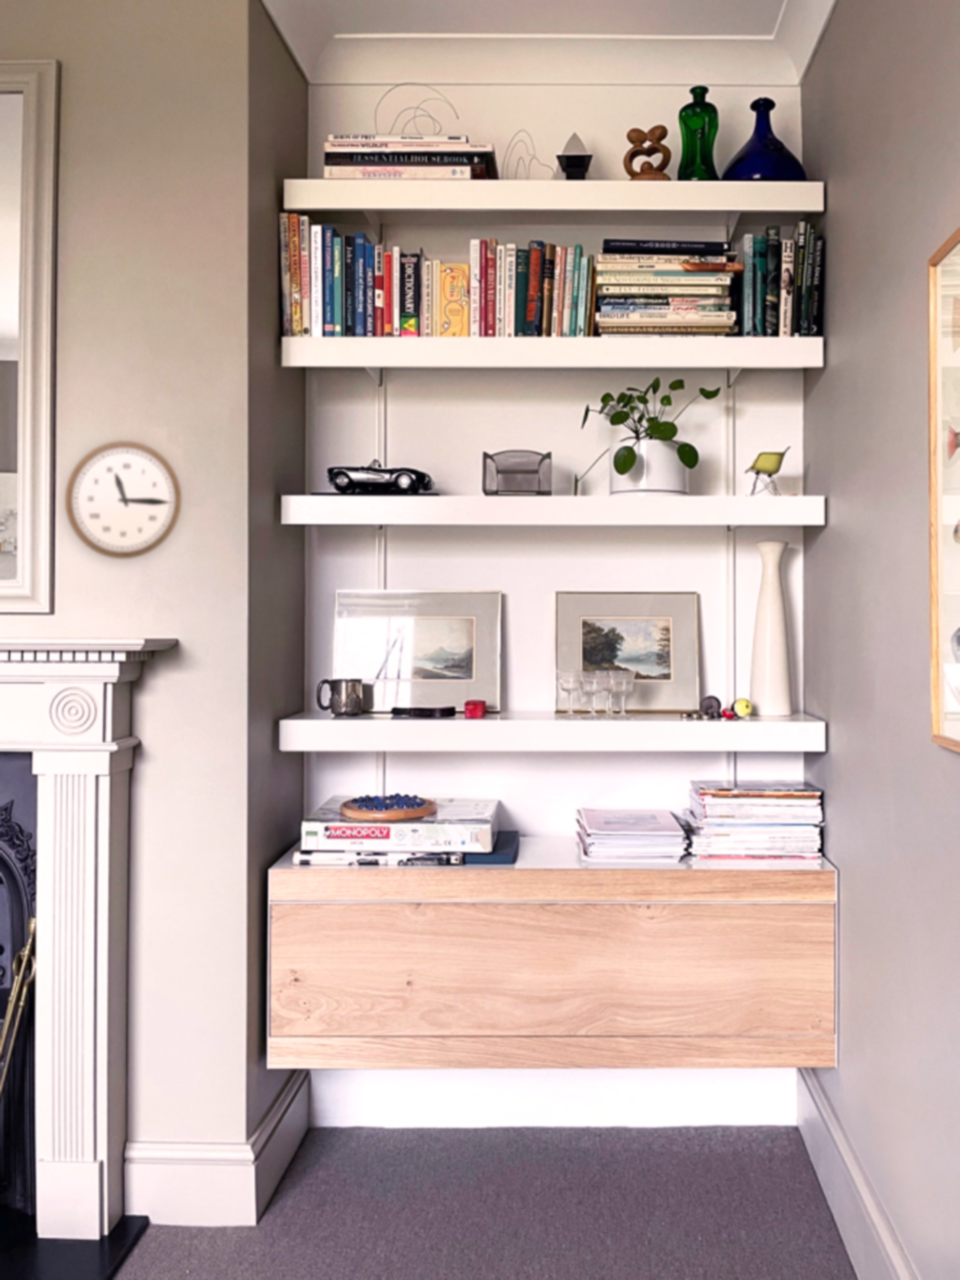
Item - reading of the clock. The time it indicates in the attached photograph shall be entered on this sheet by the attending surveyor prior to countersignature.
11:15
